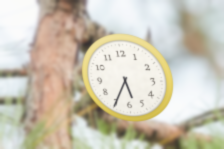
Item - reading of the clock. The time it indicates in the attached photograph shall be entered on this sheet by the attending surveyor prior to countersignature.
5:35
